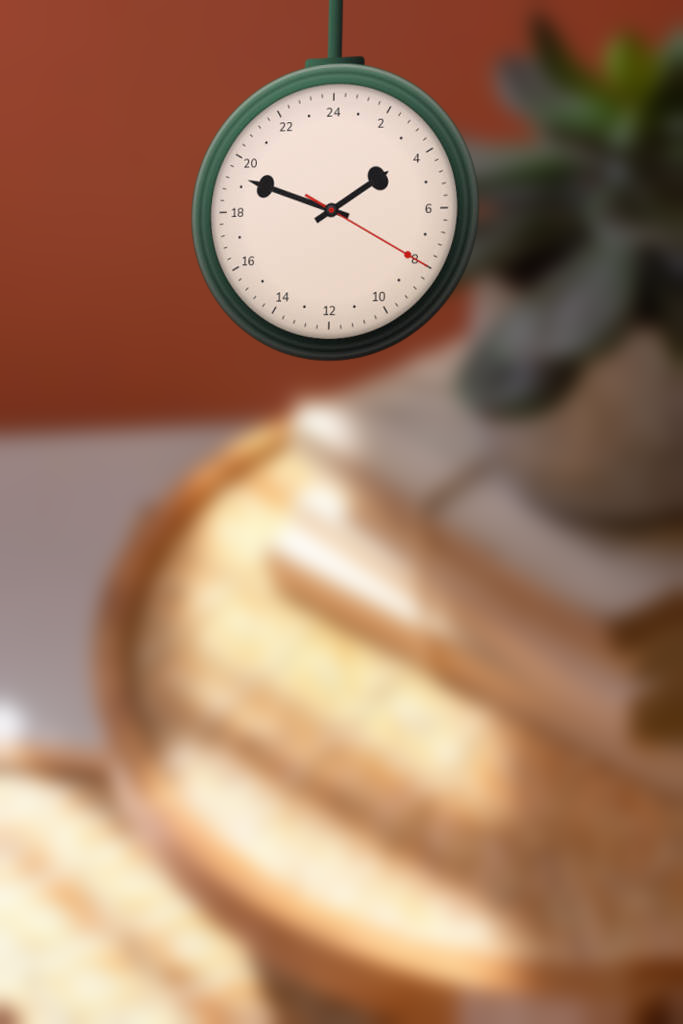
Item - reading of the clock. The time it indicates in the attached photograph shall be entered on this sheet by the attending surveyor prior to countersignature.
3:48:20
